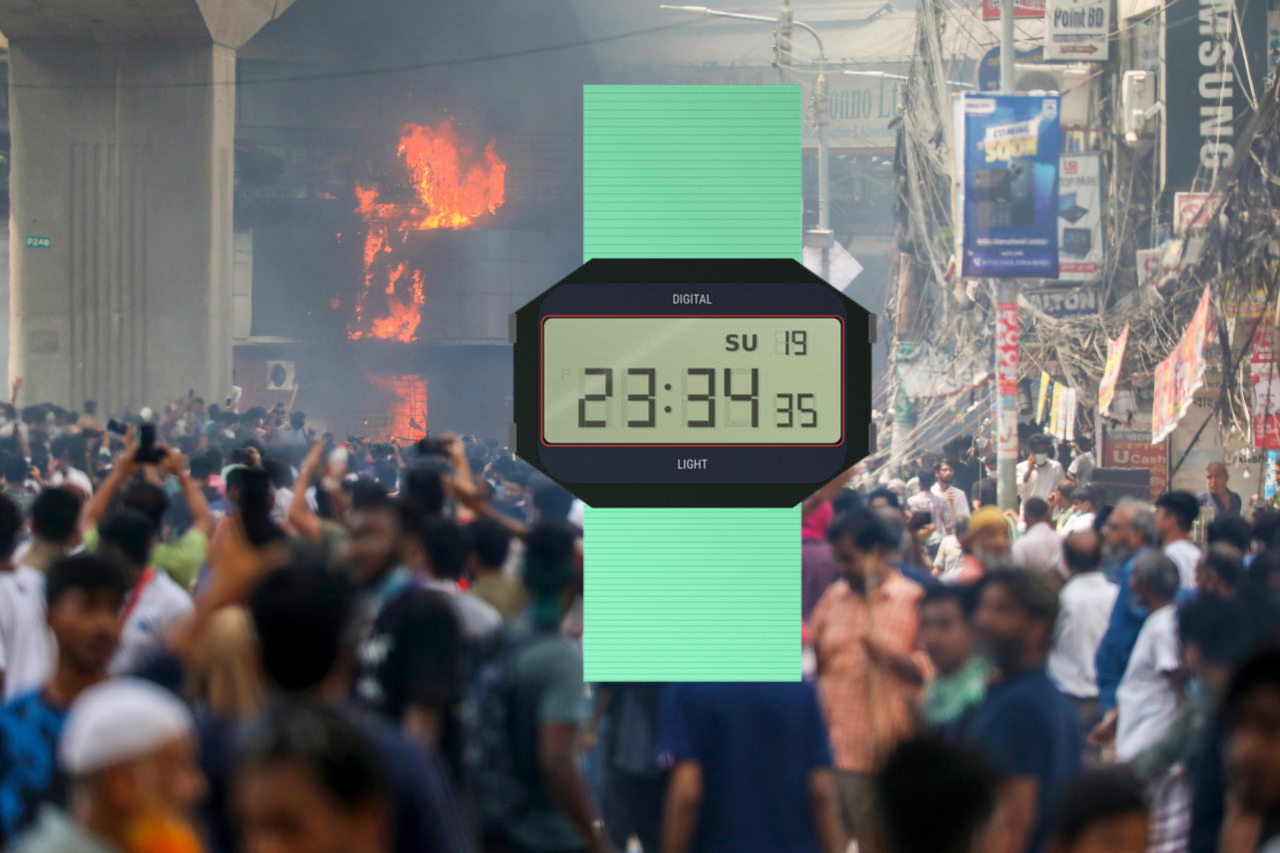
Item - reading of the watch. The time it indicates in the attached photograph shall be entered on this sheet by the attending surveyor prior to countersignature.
23:34:35
